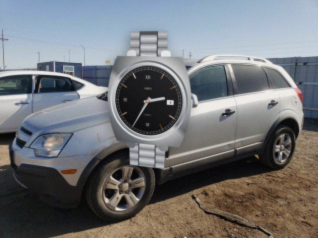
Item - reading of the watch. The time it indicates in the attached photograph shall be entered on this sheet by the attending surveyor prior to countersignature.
2:35
